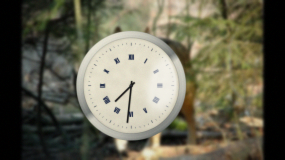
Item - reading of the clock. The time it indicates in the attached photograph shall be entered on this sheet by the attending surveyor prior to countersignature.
7:31
